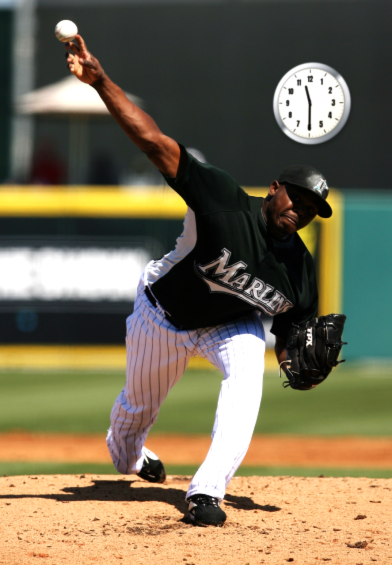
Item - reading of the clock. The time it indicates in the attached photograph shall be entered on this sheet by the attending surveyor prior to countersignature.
11:30
